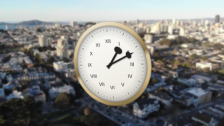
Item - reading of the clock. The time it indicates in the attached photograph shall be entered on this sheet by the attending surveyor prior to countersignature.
1:11
